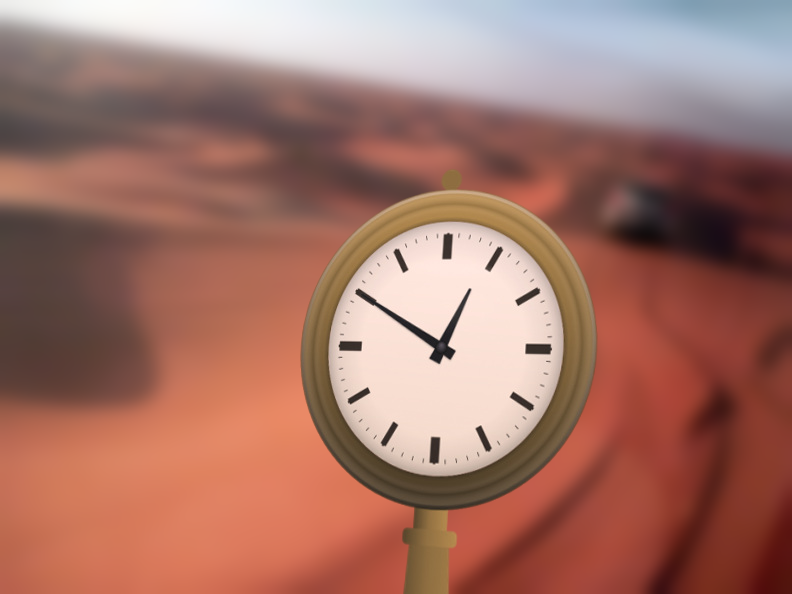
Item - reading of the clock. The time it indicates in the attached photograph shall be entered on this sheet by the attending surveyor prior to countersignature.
12:50
